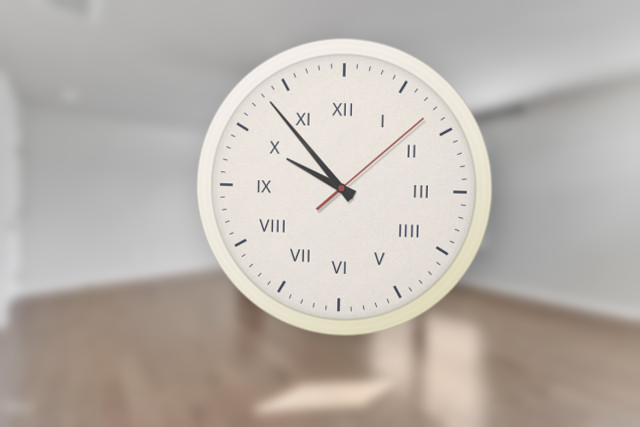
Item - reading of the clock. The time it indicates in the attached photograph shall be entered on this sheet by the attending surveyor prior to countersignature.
9:53:08
